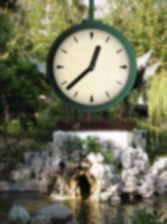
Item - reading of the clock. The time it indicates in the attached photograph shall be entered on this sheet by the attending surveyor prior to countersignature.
12:38
